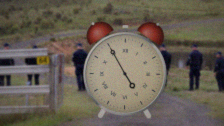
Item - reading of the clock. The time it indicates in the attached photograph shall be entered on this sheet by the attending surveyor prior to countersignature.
4:55
